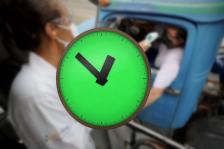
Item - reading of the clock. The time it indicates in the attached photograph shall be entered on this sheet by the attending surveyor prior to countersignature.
12:52
